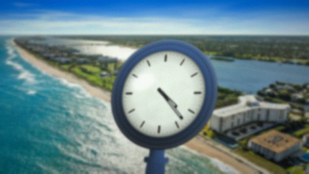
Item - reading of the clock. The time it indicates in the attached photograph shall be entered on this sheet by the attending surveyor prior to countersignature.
4:23
